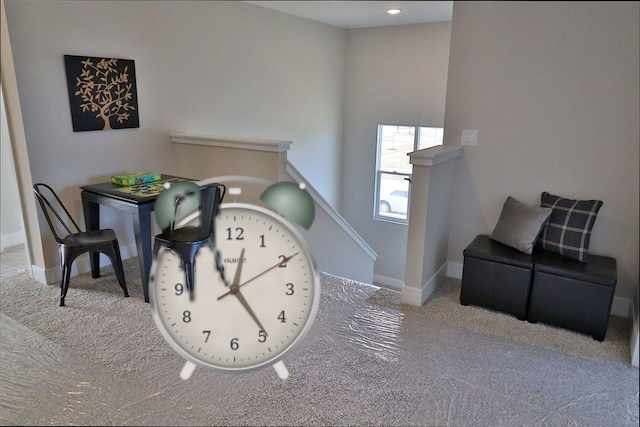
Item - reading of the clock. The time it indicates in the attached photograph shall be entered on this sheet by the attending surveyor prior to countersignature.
12:24:10
